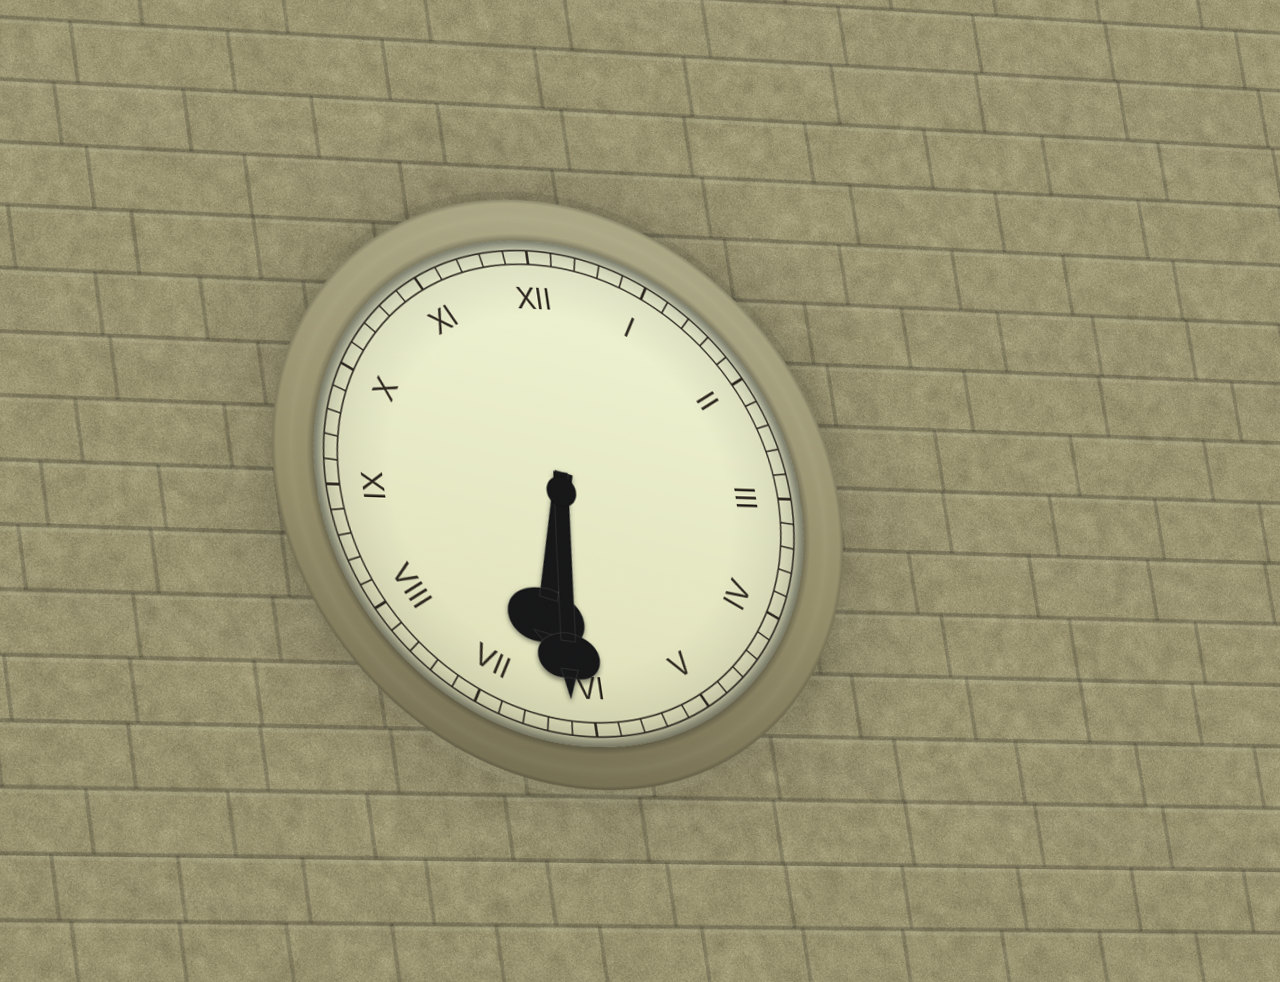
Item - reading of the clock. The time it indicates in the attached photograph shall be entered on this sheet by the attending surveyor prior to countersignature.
6:31
